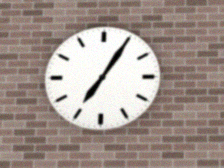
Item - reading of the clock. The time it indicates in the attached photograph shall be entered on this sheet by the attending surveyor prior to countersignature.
7:05
